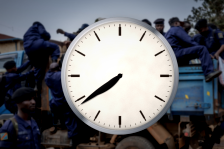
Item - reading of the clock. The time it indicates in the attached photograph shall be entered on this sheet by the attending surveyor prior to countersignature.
7:39
